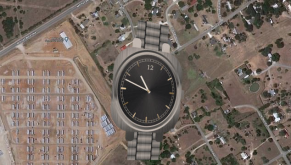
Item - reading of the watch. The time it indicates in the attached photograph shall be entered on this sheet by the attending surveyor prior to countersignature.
10:48
